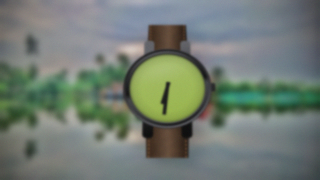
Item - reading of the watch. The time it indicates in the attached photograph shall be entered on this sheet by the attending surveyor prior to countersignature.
6:31
